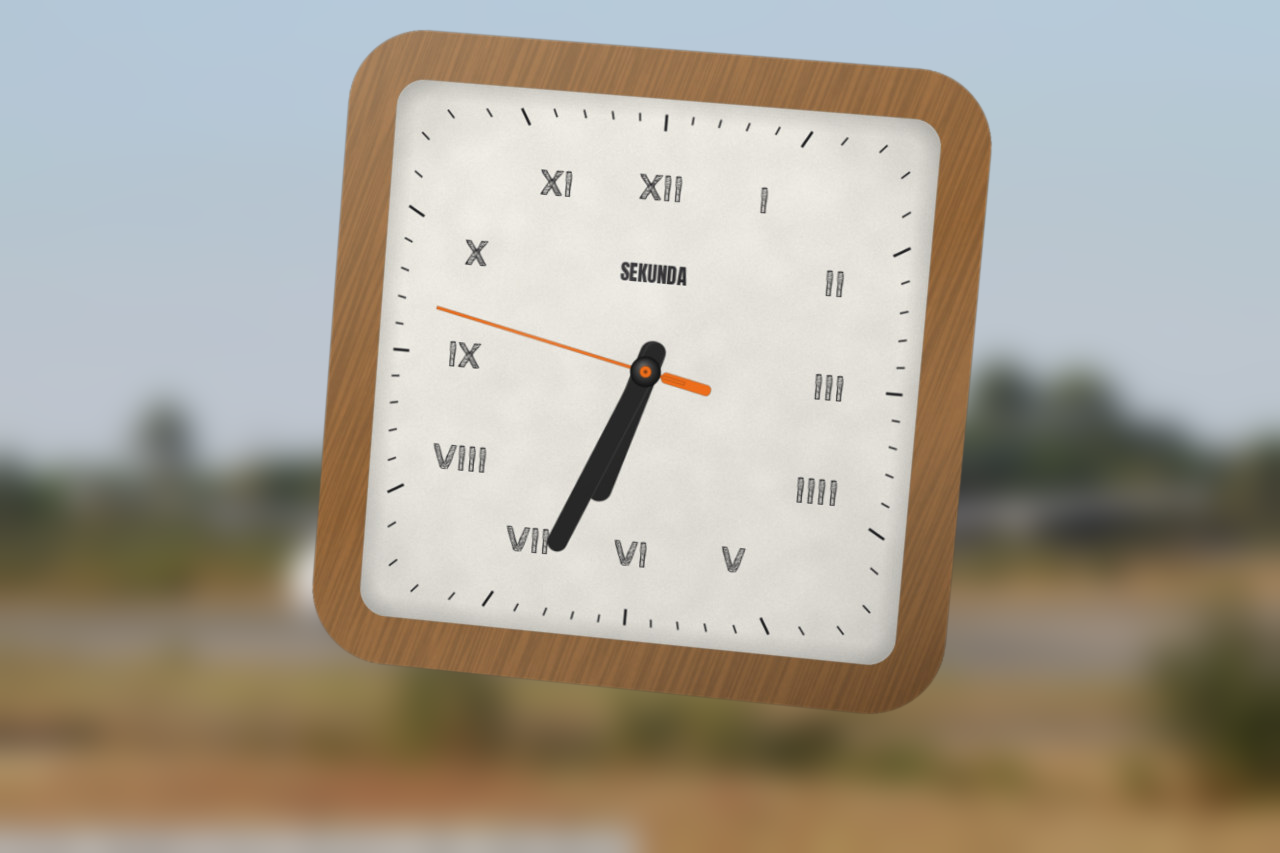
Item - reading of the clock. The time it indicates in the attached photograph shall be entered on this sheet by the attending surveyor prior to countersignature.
6:33:47
